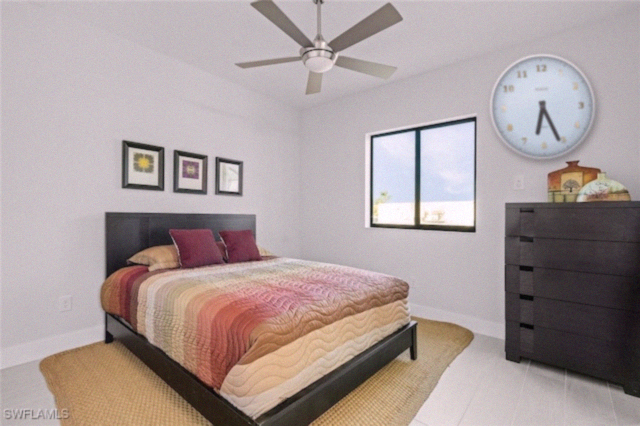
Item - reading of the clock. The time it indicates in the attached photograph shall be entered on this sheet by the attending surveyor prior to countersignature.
6:26
